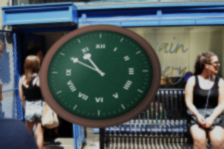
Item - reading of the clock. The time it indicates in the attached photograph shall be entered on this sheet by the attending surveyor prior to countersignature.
10:50
